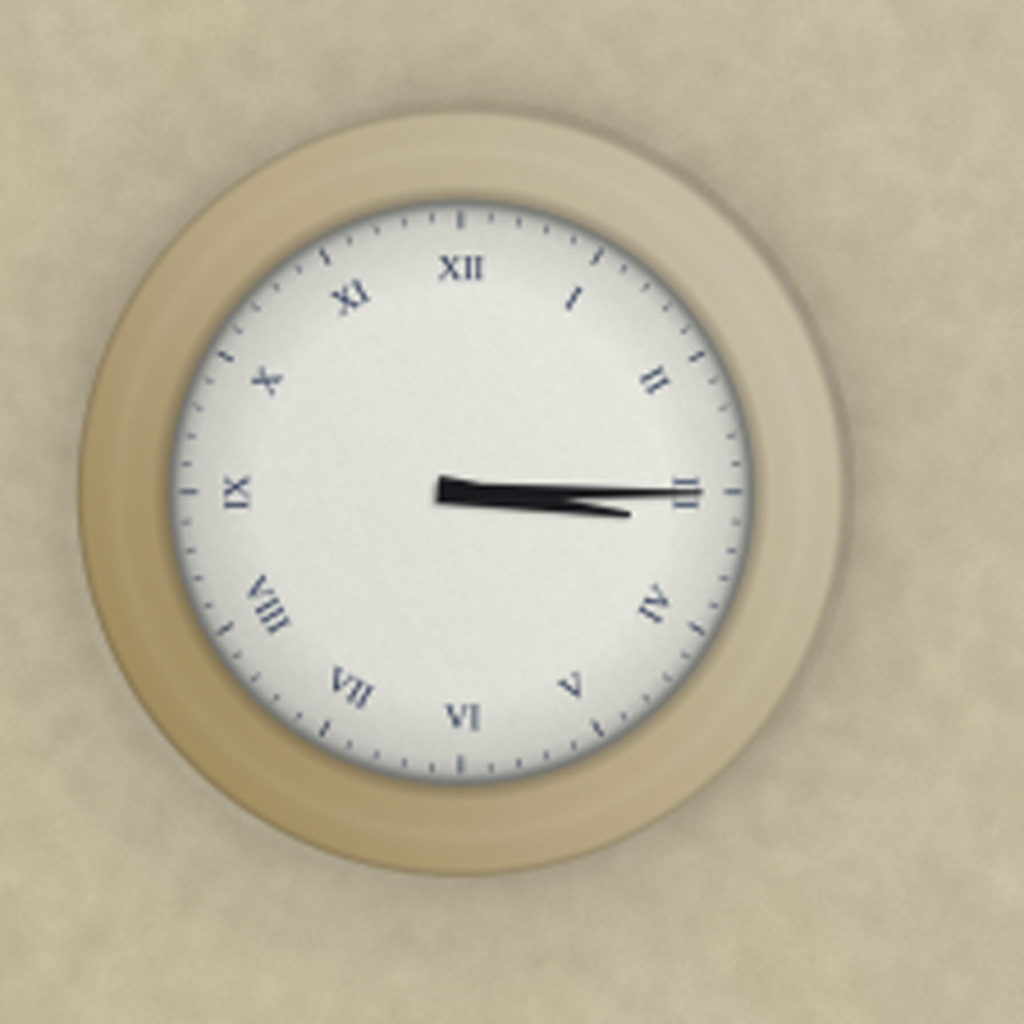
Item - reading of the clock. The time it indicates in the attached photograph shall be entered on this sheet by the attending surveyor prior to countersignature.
3:15
